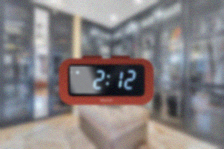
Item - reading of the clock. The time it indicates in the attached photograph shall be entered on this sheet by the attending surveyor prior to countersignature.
2:12
